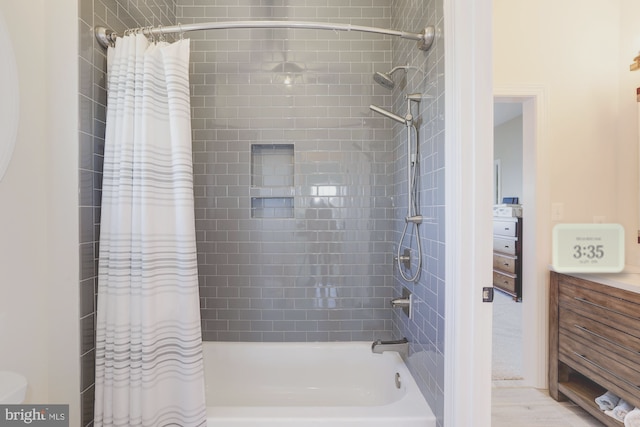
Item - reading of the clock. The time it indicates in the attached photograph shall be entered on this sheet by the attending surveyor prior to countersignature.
3:35
